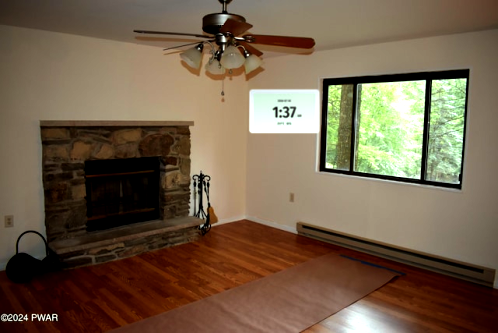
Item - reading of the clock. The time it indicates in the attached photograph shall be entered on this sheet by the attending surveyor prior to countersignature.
1:37
